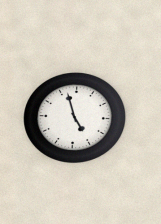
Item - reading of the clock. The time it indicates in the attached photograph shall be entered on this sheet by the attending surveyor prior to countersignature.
4:57
